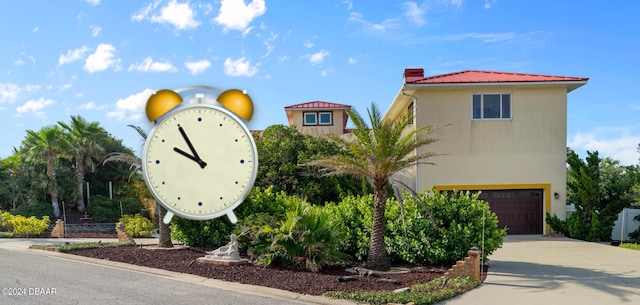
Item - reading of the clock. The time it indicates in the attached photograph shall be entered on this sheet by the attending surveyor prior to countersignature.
9:55
